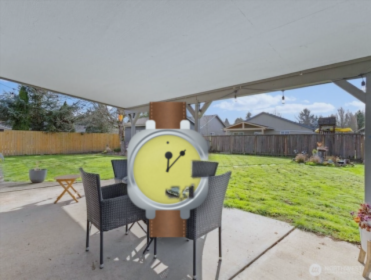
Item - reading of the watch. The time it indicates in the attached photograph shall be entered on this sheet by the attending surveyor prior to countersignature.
12:07
